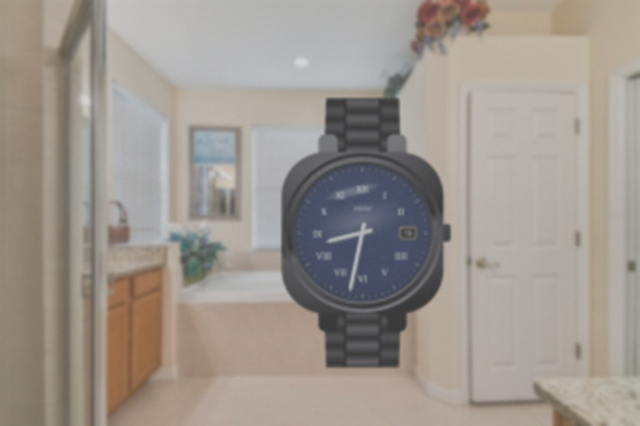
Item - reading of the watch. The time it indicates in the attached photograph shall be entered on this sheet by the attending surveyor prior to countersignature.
8:32
